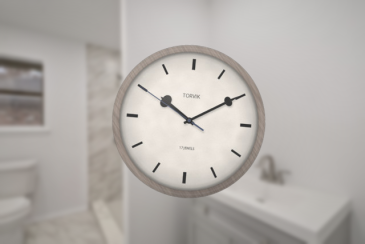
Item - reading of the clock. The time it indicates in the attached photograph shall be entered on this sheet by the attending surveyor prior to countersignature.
10:09:50
